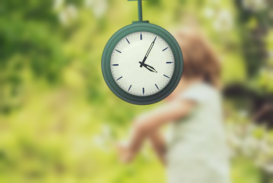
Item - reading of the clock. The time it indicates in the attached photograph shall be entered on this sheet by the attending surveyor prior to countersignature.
4:05
